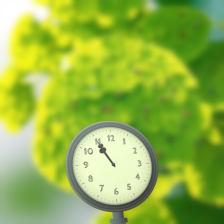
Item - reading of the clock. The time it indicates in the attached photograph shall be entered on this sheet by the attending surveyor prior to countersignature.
10:55
